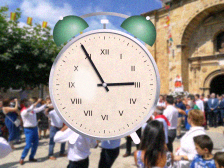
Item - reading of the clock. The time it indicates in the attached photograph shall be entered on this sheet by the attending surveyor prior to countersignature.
2:55
